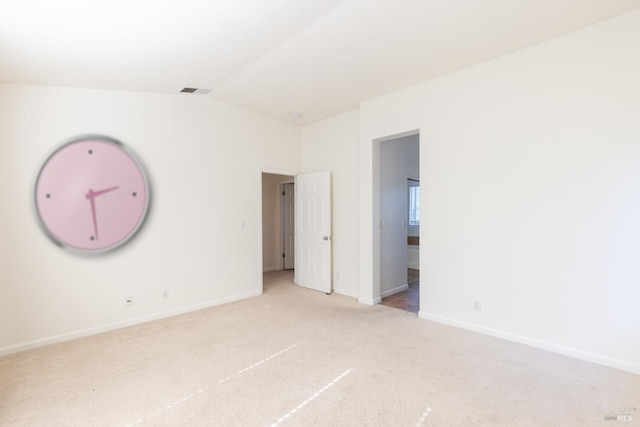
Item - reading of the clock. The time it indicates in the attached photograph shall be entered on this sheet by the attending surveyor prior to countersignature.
2:29
